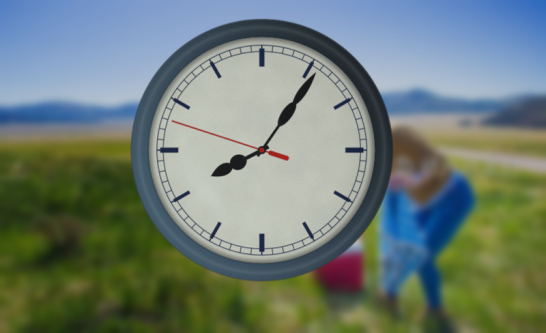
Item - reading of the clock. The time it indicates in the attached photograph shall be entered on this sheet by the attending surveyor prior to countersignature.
8:05:48
